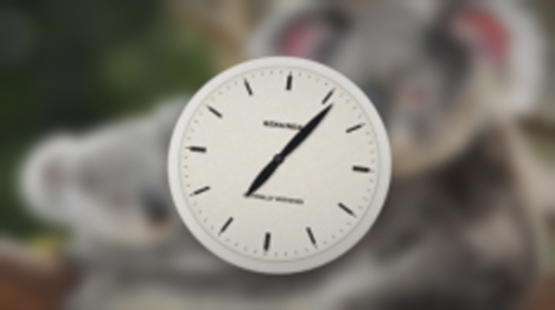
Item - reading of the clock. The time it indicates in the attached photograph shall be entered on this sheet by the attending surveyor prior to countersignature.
7:06
